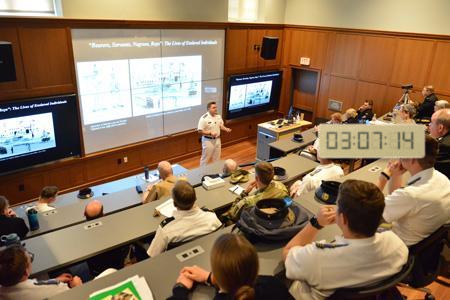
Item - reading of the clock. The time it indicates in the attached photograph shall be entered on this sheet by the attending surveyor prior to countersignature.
3:07:14
